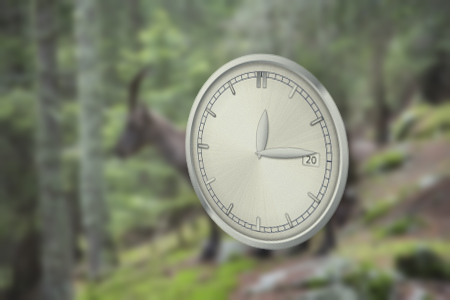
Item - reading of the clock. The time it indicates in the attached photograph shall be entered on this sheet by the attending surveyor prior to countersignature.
12:14
